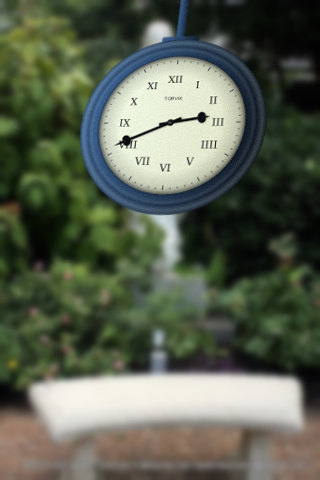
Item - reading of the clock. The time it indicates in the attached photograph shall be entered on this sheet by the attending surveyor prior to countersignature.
2:41
